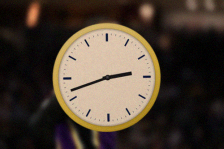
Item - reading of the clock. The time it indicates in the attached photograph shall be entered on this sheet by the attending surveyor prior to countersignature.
2:42
